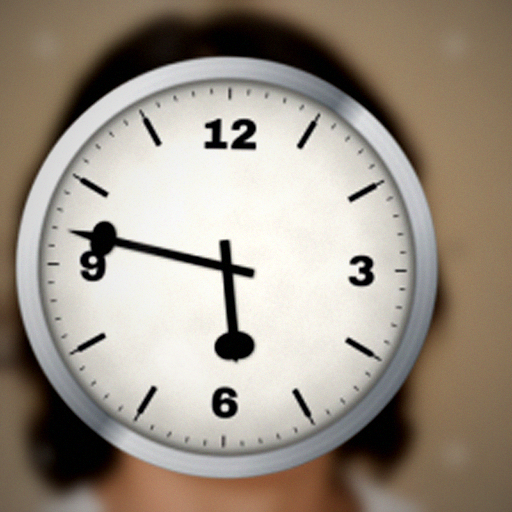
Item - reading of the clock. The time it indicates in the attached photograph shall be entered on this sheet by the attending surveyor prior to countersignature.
5:47
